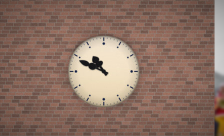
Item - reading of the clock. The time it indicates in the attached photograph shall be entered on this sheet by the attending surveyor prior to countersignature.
10:49
